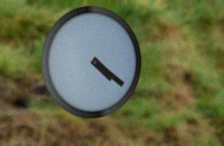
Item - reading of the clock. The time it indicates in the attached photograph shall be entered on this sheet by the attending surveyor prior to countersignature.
4:21
